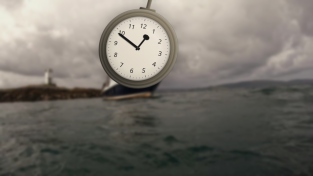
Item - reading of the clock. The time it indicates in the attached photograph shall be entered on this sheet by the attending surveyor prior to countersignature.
12:49
